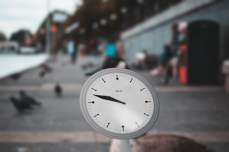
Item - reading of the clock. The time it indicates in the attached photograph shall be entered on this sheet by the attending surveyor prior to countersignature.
9:48
